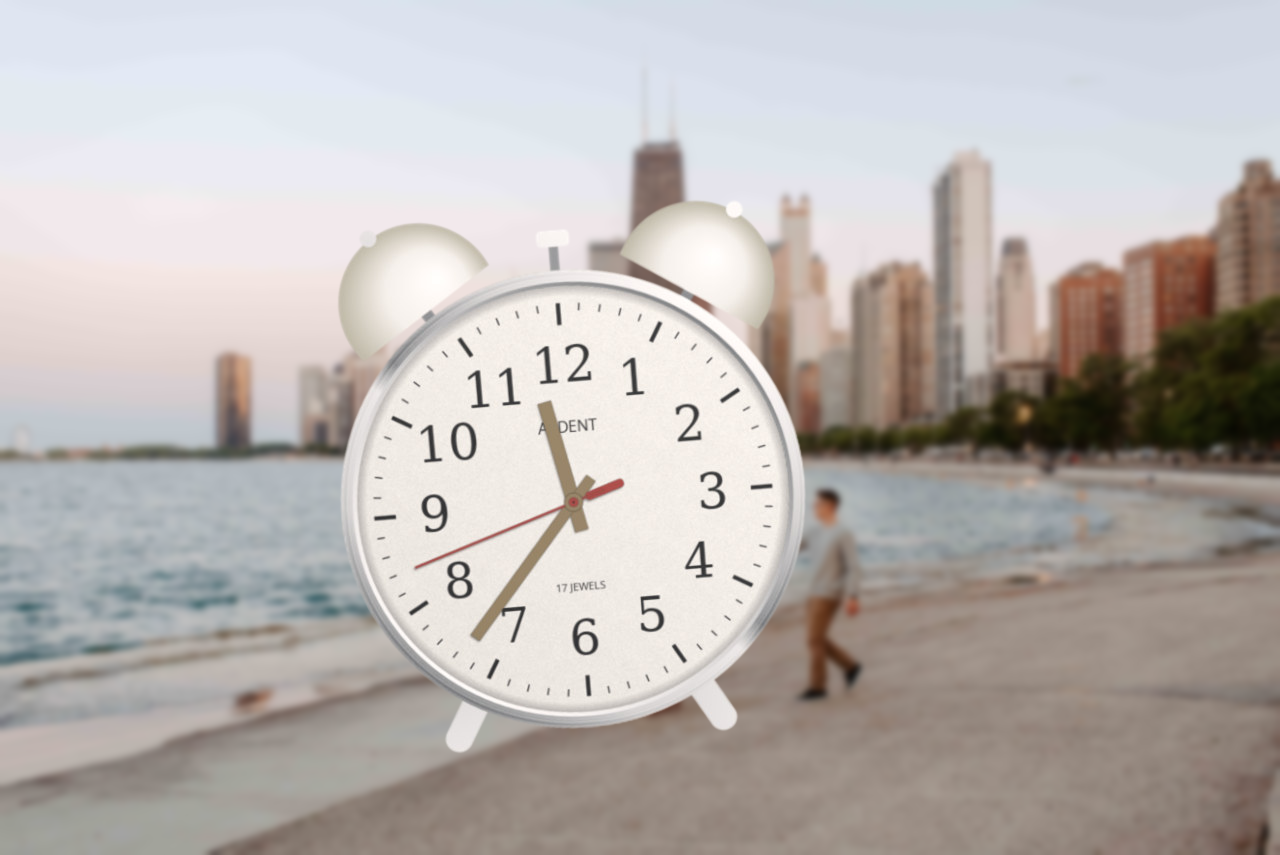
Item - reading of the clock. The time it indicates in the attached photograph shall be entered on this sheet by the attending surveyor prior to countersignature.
11:36:42
